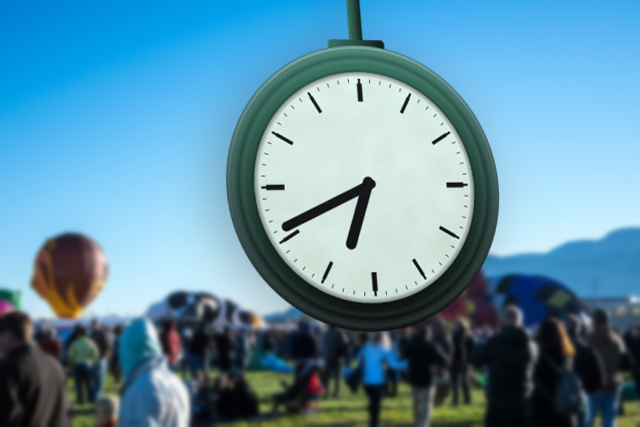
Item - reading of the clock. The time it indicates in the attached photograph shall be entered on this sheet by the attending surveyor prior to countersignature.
6:41
